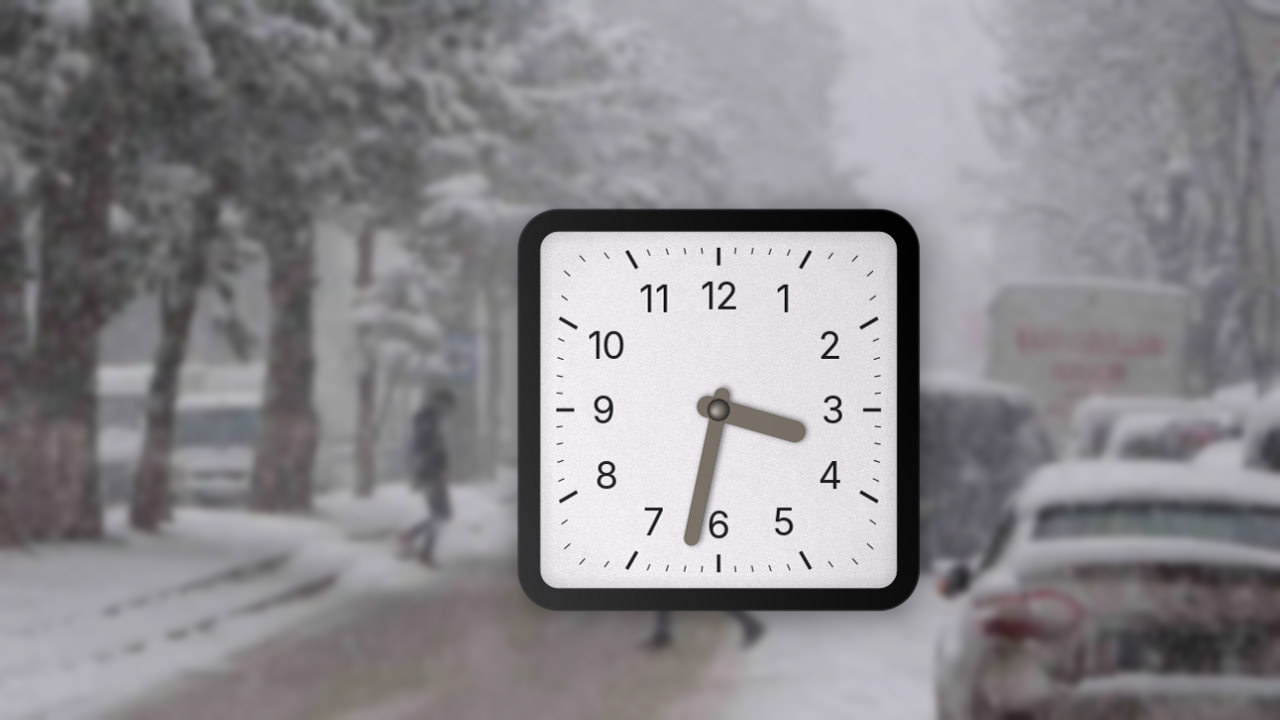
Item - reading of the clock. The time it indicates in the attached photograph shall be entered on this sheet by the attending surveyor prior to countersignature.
3:32
